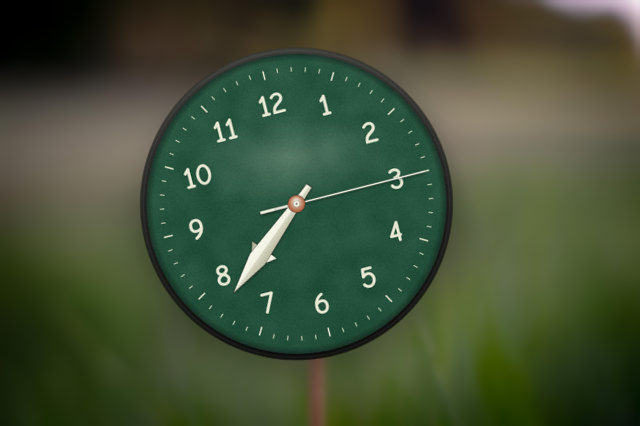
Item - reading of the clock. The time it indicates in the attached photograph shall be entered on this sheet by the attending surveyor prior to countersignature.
7:38:15
